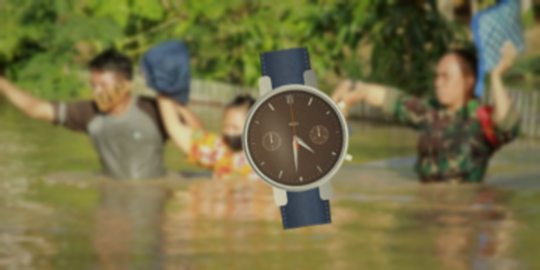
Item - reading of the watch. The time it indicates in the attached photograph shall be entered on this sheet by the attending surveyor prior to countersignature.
4:31
